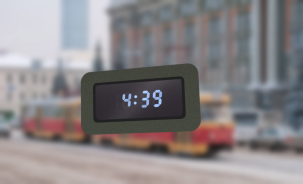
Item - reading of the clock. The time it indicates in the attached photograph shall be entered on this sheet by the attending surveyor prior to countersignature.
4:39
